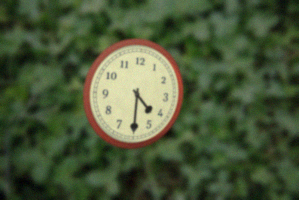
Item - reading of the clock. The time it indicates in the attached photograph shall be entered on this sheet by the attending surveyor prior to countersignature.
4:30
